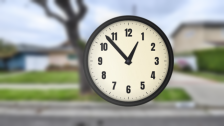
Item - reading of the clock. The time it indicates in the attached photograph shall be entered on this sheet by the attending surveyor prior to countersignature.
12:53
